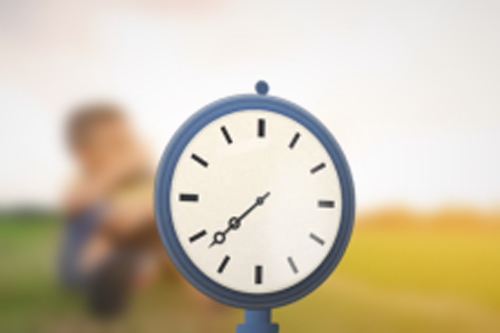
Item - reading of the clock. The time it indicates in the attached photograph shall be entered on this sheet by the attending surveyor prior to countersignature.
7:38
